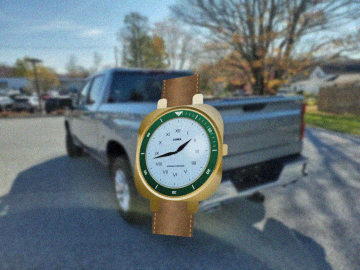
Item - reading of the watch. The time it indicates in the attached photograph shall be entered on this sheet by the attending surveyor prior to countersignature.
1:43
